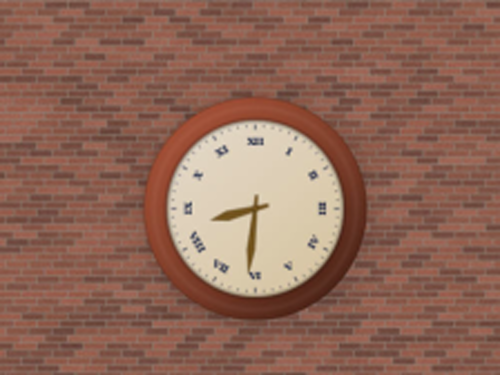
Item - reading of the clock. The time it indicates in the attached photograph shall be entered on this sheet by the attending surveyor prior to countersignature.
8:31
